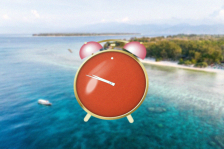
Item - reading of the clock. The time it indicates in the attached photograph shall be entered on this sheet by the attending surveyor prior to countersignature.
9:48
